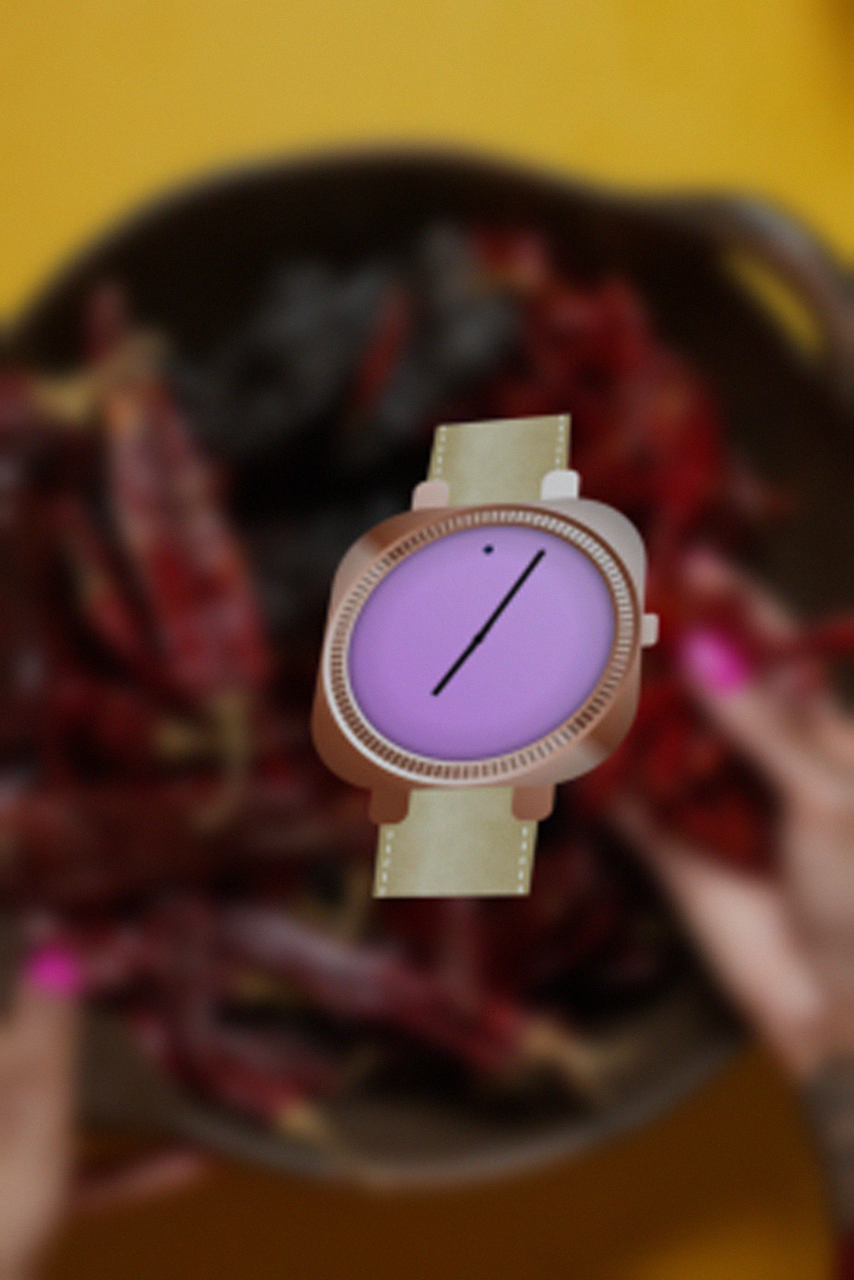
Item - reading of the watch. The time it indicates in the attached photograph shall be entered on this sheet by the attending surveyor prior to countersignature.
7:05
